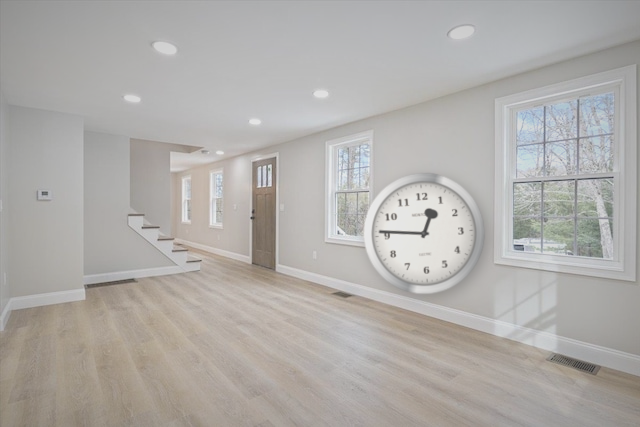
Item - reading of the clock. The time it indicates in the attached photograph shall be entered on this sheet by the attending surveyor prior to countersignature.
12:46
